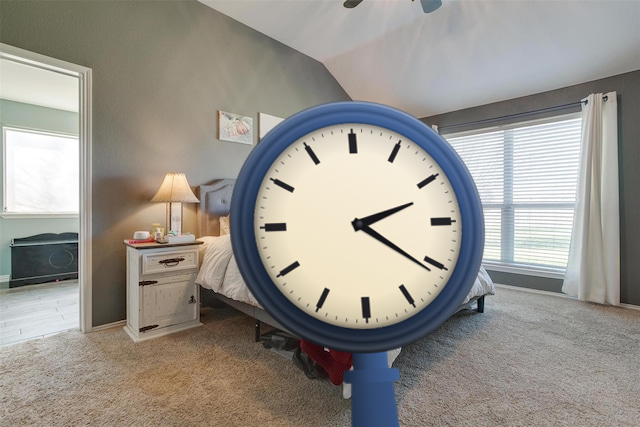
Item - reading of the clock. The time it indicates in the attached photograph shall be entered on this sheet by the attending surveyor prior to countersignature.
2:21
